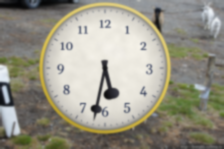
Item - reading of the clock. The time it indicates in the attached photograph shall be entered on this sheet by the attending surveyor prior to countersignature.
5:32
